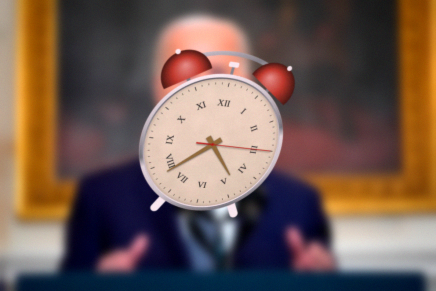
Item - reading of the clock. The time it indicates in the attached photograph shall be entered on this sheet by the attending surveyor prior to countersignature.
4:38:15
